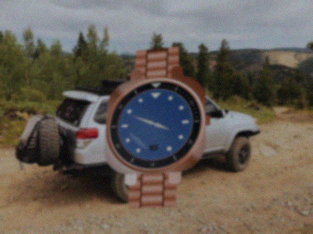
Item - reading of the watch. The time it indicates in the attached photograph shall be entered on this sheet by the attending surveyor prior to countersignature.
3:49
